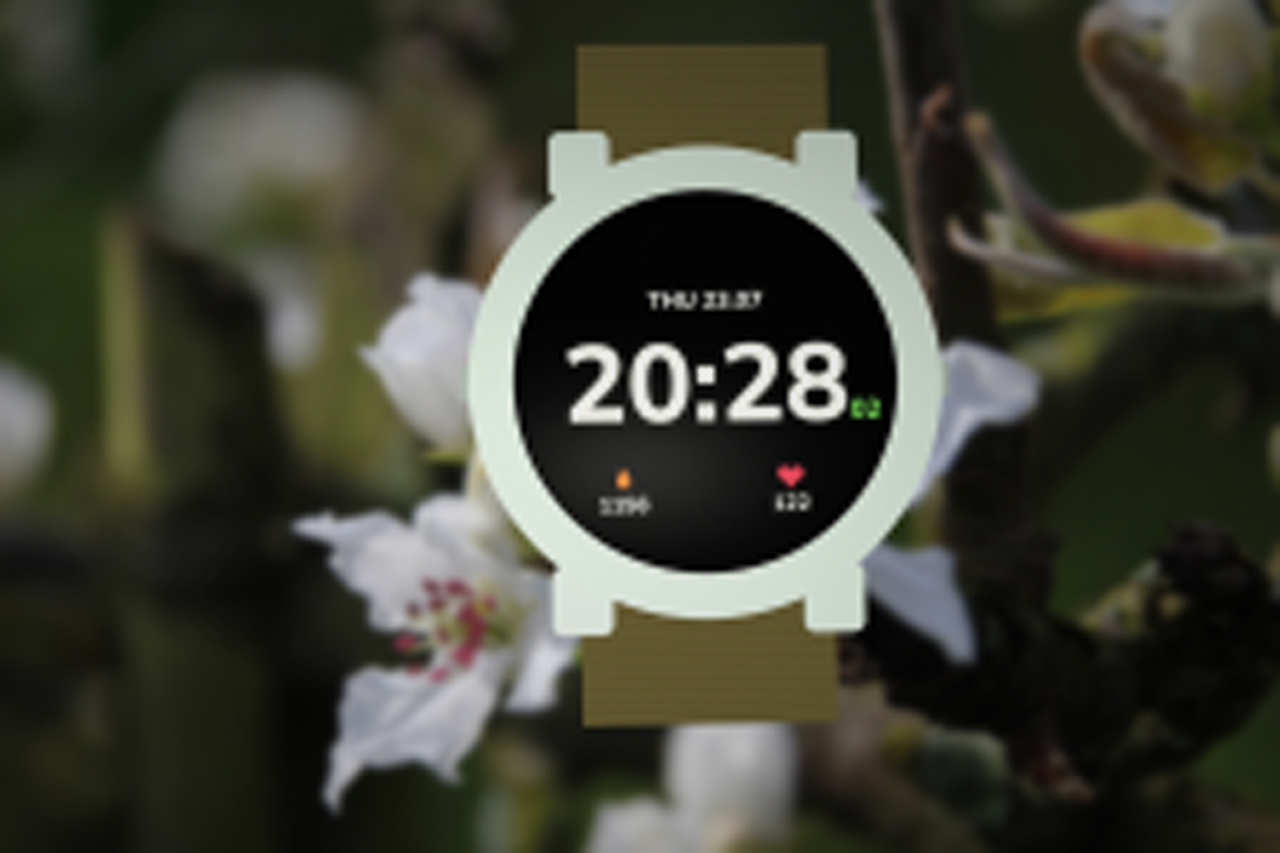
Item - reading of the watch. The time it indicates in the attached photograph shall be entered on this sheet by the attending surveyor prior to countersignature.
20:28
